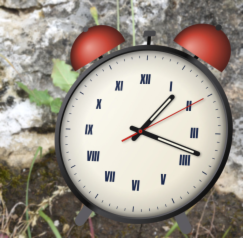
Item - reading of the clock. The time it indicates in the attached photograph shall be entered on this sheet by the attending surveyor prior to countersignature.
1:18:10
